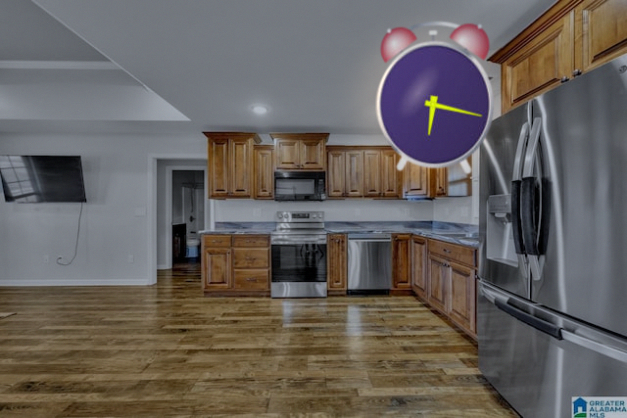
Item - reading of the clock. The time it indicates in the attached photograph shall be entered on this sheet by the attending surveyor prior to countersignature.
6:17
